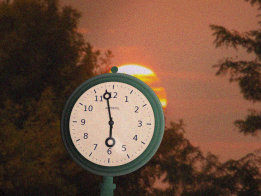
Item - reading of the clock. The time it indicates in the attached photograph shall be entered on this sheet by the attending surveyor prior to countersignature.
5:58
